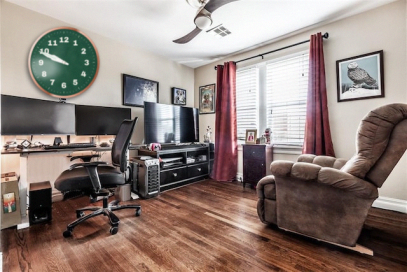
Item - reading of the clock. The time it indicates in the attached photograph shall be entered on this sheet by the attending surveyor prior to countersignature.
9:49
